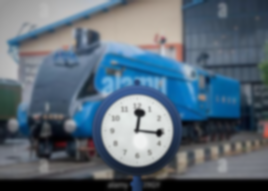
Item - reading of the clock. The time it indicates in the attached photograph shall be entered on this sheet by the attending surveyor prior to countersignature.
12:16
